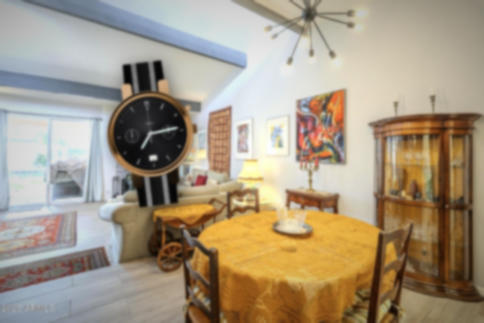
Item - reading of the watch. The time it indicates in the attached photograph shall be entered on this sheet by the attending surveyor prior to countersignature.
7:14
